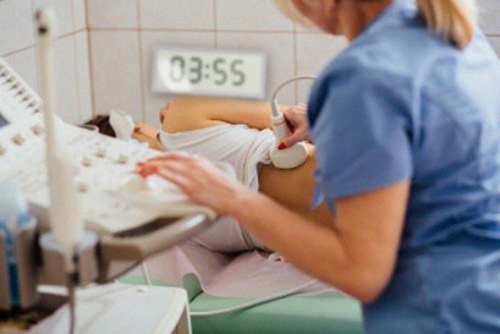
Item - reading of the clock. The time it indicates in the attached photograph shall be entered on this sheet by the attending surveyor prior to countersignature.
3:55
